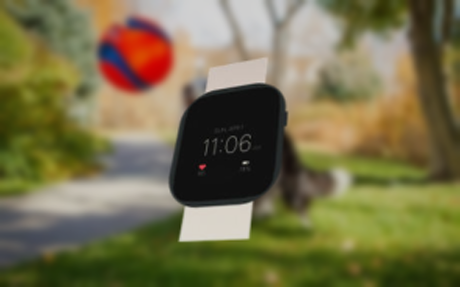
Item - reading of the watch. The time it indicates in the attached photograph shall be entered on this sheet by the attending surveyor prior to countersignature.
11:06
